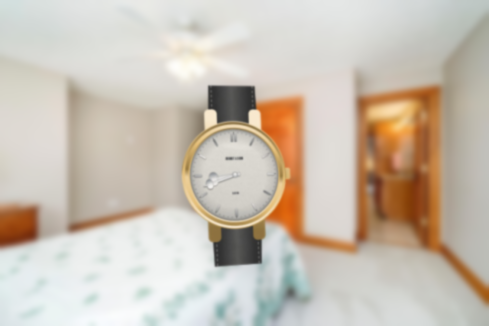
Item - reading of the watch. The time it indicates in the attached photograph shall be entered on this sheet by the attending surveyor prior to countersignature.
8:42
